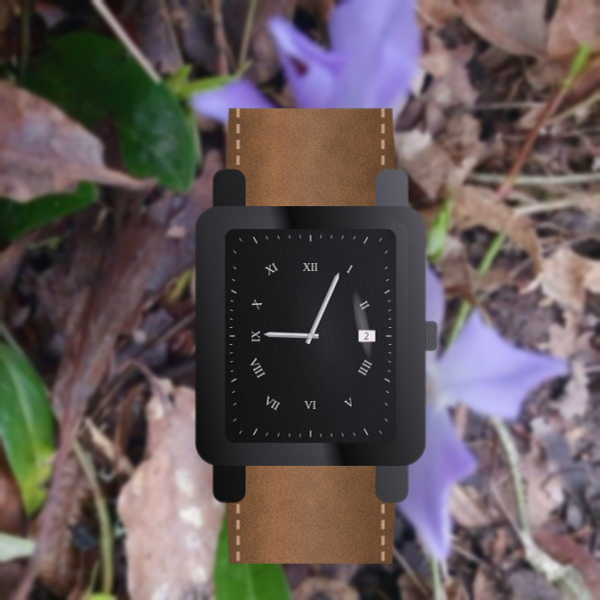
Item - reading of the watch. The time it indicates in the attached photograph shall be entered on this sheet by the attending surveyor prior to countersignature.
9:04
